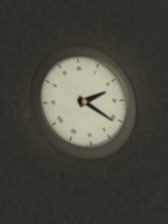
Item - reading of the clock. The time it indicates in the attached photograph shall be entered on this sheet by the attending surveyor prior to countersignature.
2:21
